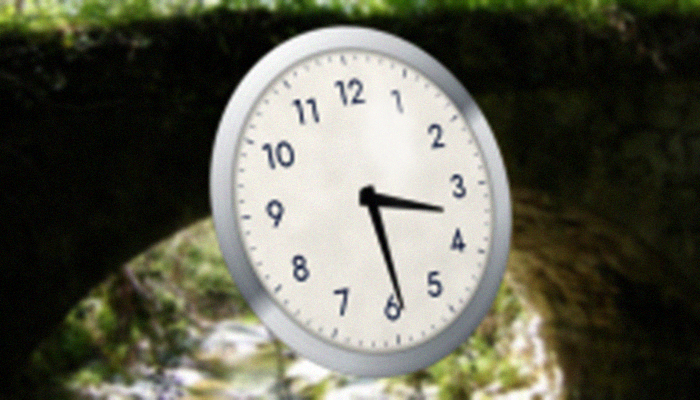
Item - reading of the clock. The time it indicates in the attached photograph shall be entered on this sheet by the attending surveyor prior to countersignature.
3:29
